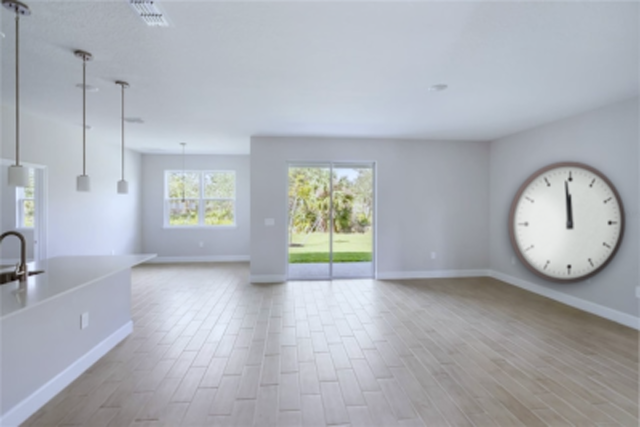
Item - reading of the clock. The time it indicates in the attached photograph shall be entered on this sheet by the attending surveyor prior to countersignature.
11:59
